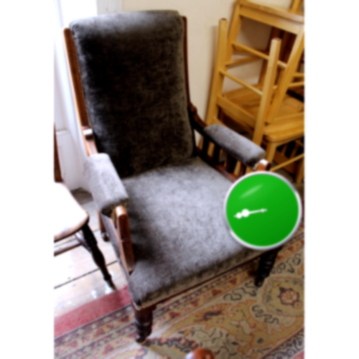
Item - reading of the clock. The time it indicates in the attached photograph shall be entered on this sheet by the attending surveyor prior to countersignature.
8:43
